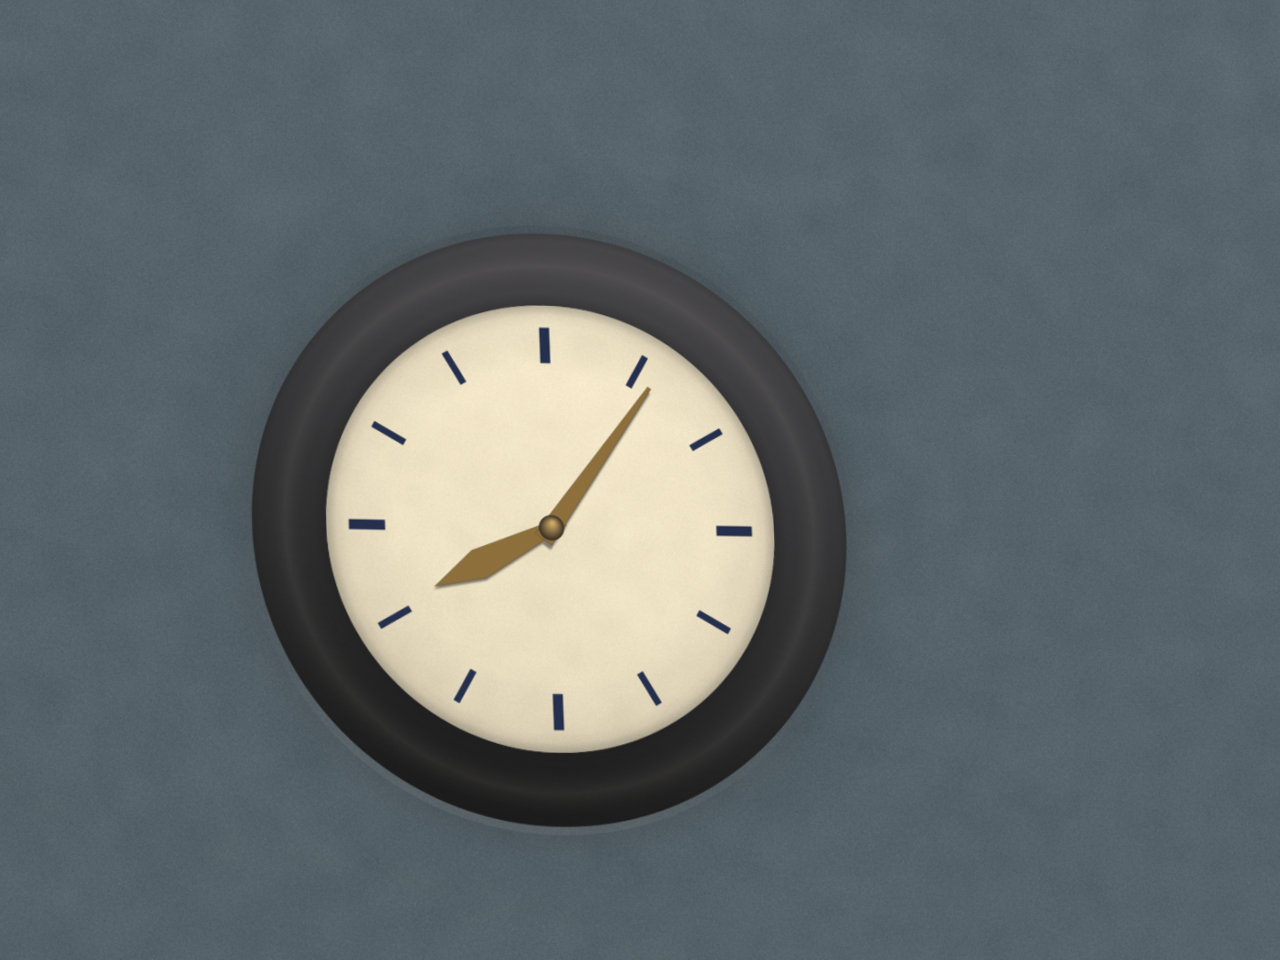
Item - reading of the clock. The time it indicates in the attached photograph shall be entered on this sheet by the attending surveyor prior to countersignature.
8:06
